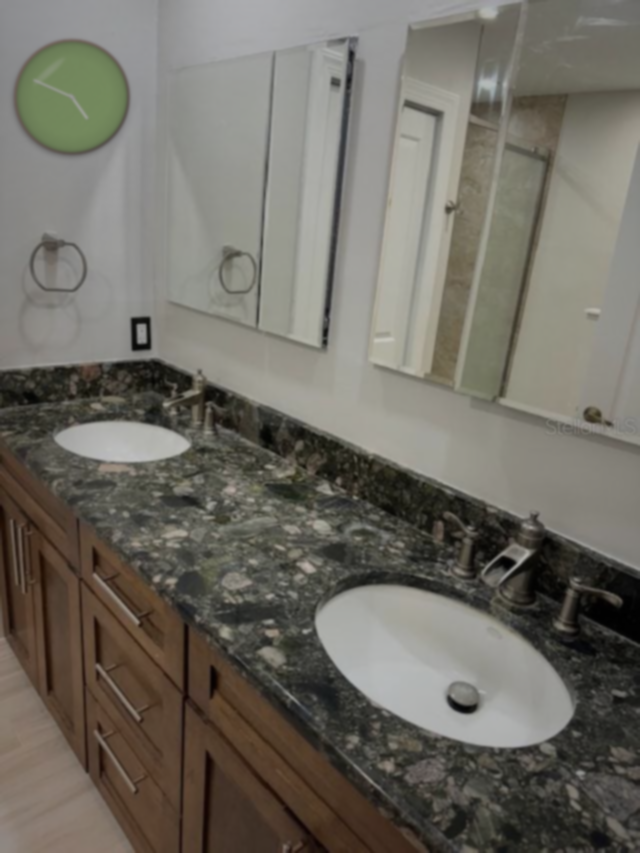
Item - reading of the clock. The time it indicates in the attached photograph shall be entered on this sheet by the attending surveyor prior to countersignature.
4:49
